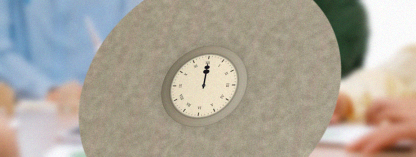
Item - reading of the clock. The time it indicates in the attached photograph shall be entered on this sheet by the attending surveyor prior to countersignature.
12:00
